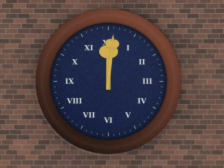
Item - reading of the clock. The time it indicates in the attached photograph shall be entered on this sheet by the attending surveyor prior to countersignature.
12:01
